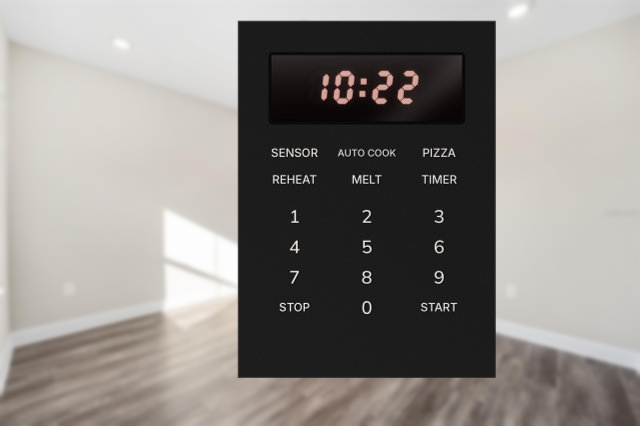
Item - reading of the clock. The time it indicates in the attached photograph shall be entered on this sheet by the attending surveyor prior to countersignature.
10:22
